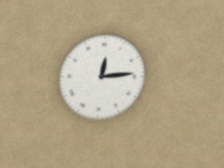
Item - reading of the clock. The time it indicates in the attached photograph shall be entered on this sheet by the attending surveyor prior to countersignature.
12:14
